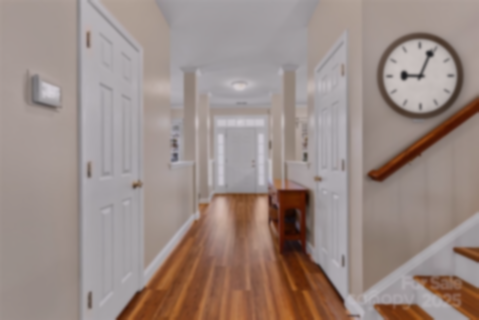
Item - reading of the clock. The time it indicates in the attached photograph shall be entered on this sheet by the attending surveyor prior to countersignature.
9:04
